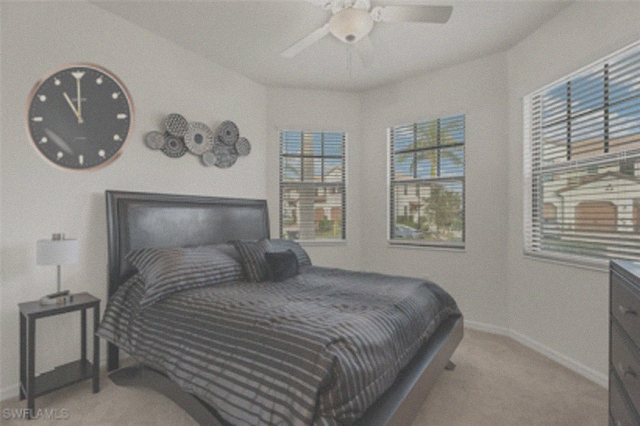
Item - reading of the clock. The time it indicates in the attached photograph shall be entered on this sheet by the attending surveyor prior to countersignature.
11:00
